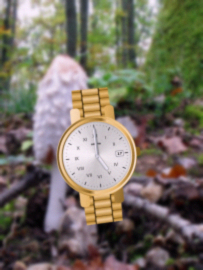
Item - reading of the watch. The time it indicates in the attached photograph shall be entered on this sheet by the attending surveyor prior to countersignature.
5:00
